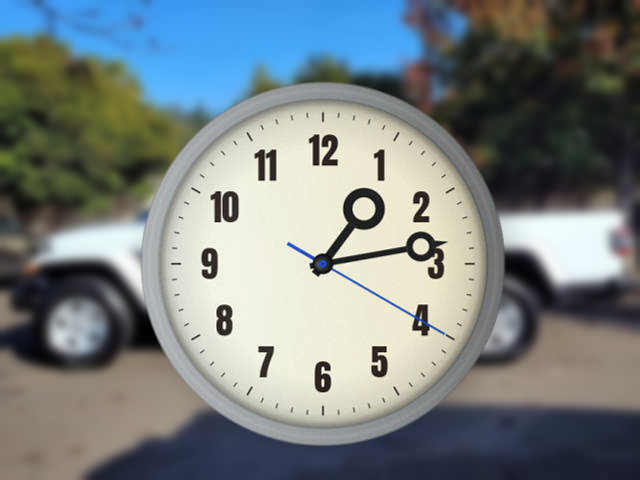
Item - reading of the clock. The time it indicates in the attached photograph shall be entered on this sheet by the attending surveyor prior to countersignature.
1:13:20
